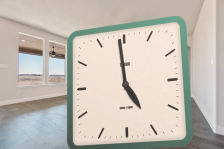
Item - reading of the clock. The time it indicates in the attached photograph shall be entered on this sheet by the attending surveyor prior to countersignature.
4:59
